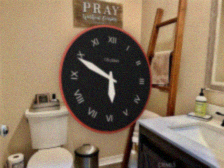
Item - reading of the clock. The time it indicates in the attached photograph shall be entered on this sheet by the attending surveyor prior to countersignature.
5:49
